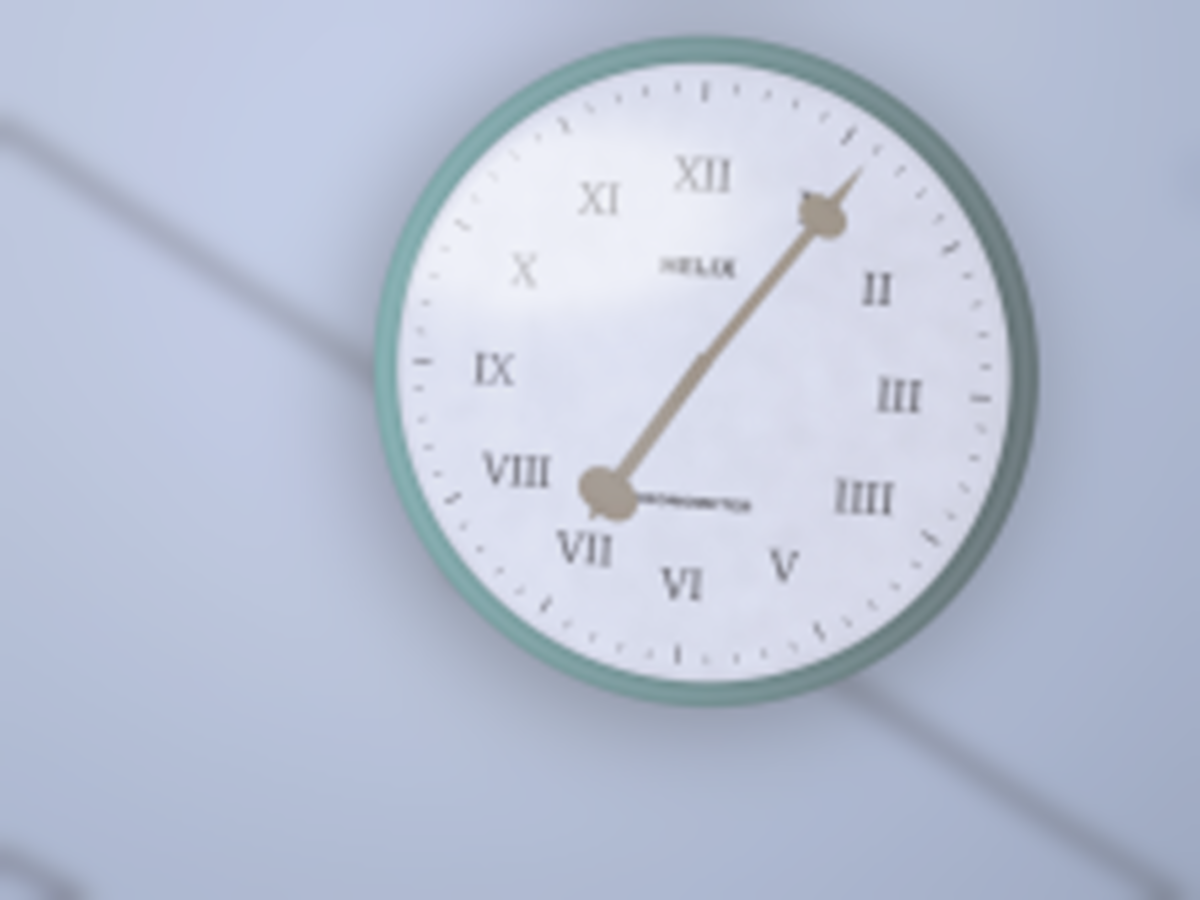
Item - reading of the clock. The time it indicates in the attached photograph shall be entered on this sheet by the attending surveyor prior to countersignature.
7:06
